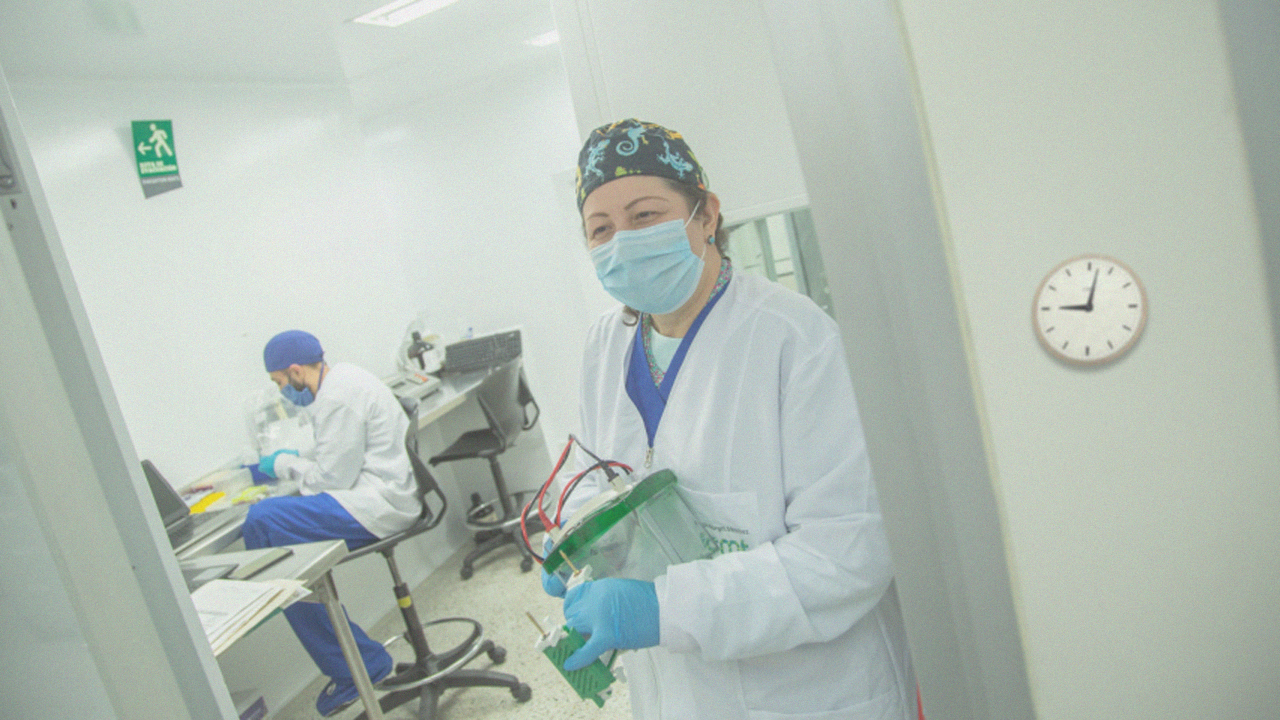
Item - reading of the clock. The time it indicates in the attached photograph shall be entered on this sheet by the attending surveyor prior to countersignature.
9:02
